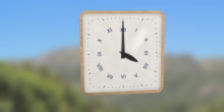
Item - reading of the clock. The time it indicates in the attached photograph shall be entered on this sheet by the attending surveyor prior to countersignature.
4:00
